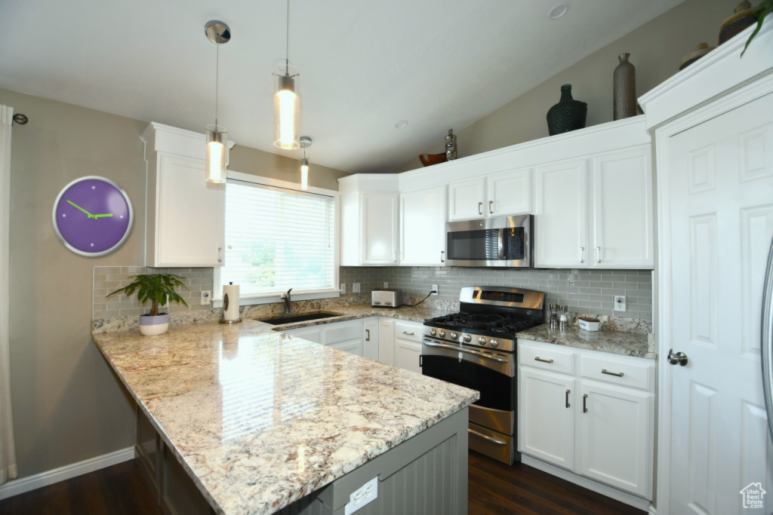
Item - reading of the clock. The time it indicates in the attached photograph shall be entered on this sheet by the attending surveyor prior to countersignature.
2:50
